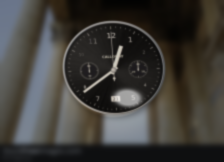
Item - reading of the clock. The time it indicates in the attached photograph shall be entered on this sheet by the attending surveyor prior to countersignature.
12:39
